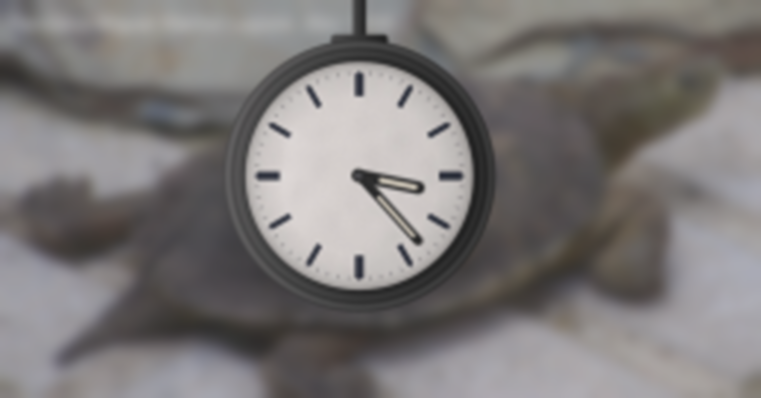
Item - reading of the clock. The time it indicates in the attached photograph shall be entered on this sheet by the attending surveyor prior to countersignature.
3:23
